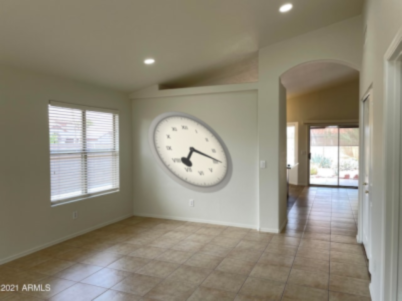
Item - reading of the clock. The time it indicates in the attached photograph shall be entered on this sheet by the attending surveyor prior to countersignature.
7:19
